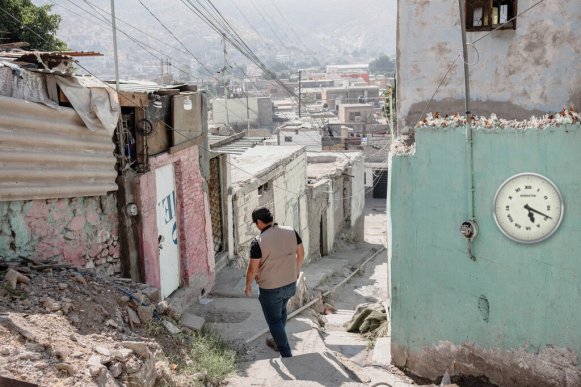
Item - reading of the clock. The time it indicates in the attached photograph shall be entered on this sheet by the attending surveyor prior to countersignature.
5:19
